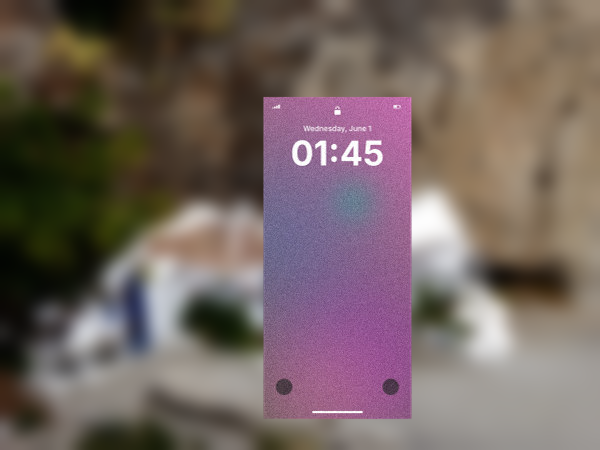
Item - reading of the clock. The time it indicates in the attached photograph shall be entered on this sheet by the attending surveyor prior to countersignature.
1:45
